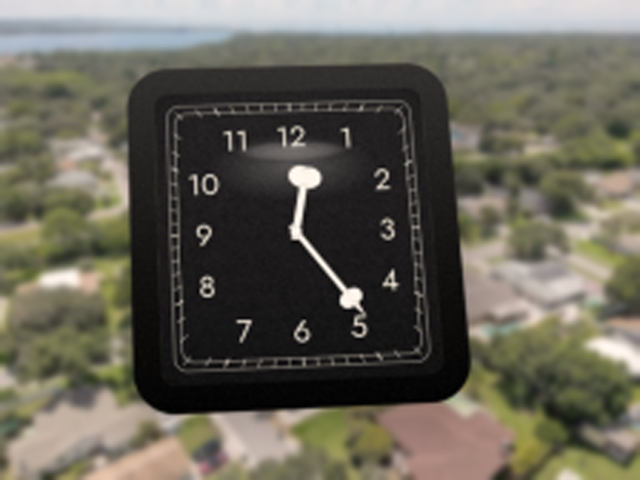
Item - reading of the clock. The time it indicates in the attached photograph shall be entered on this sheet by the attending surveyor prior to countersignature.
12:24
